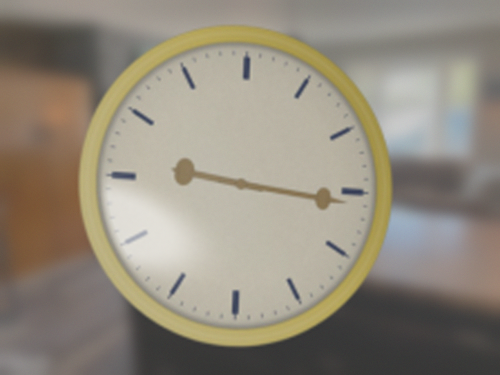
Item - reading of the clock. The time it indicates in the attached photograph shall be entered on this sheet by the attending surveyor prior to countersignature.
9:16
